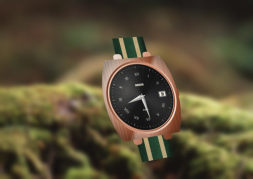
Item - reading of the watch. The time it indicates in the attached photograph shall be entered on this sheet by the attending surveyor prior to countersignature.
8:29
